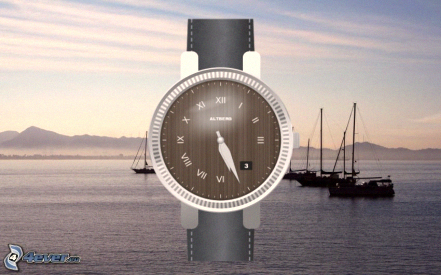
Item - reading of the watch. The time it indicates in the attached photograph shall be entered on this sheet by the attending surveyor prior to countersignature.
5:26
